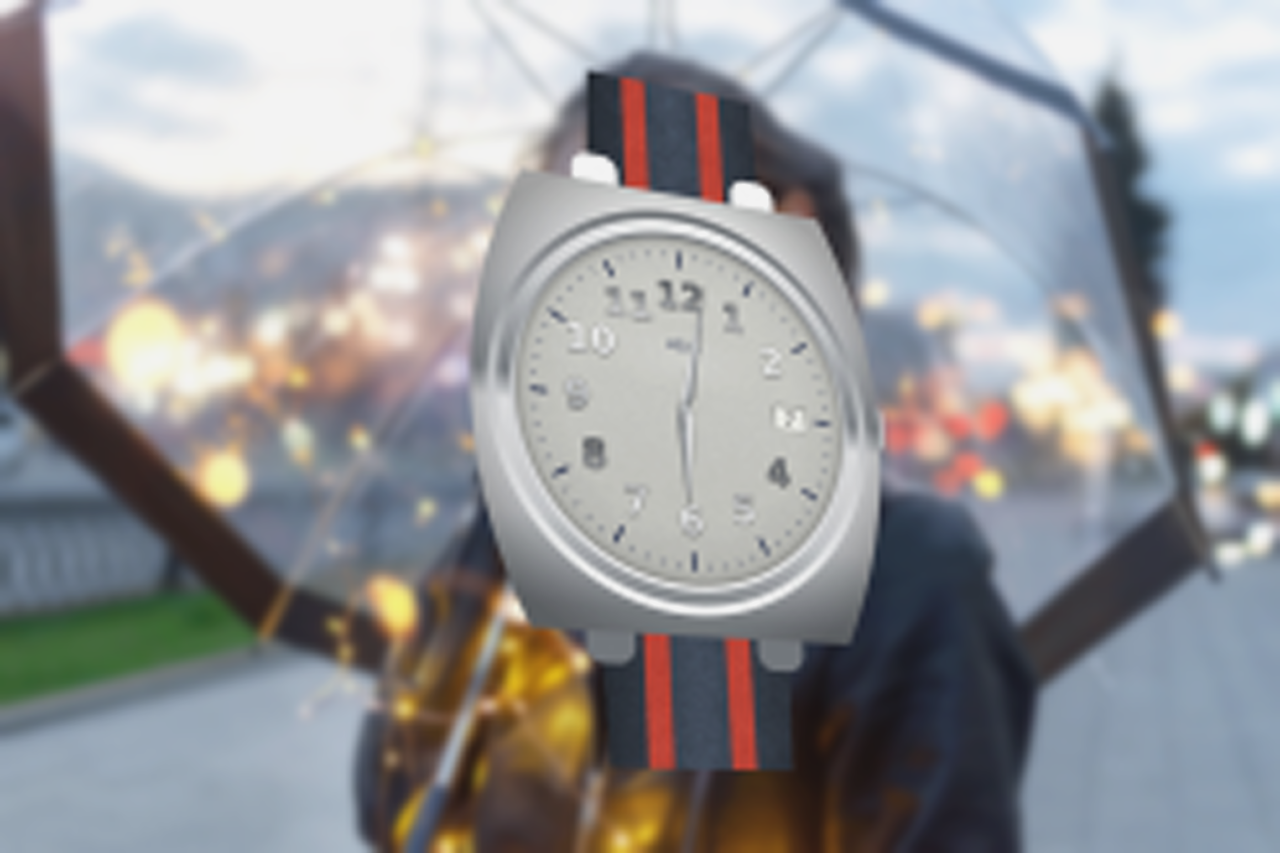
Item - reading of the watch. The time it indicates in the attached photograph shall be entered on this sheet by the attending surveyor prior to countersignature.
6:02
